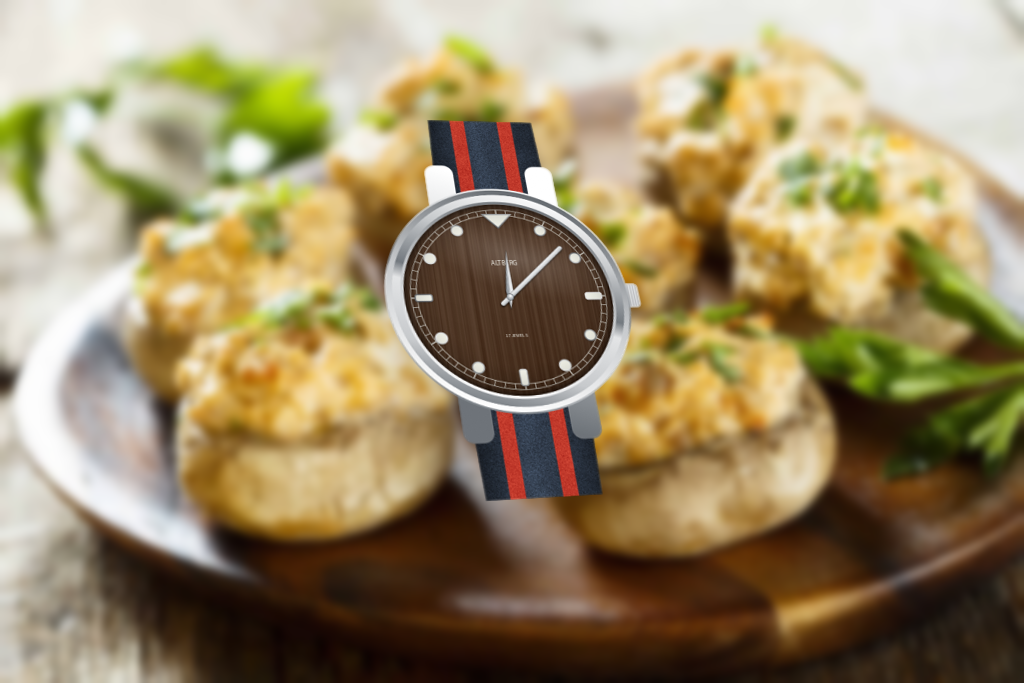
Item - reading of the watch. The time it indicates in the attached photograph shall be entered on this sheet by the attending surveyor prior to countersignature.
12:08
